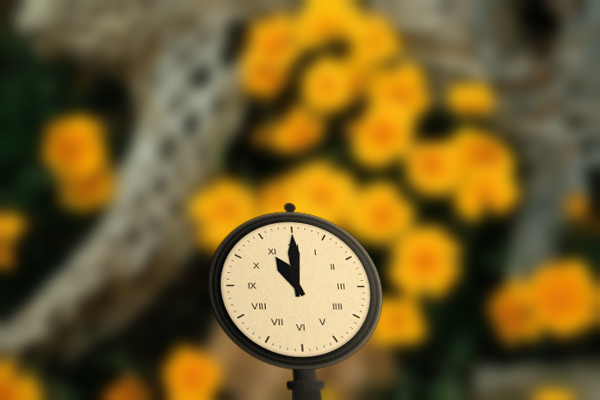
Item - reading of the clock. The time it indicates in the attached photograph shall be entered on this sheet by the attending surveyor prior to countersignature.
11:00
